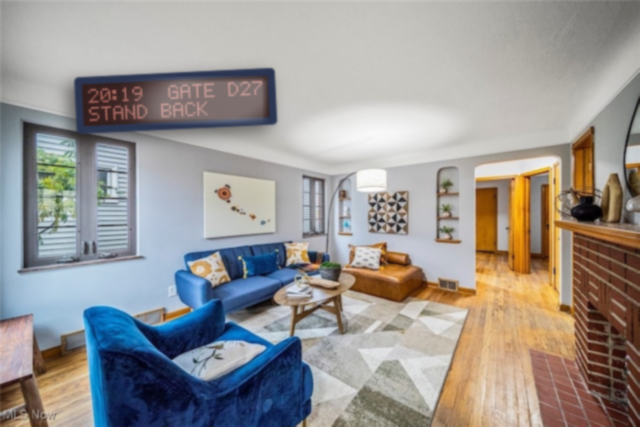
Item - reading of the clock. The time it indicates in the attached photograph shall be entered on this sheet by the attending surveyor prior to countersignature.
20:19
